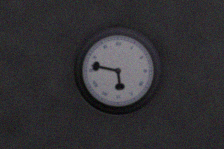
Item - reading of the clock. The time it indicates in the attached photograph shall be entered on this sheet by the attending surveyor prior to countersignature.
5:47
